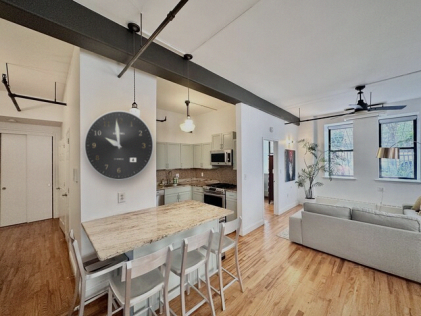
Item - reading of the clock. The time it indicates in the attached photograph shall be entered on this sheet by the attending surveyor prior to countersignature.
9:59
